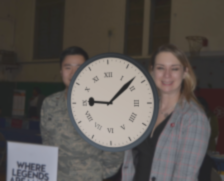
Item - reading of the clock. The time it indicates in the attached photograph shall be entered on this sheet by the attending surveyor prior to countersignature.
9:08
